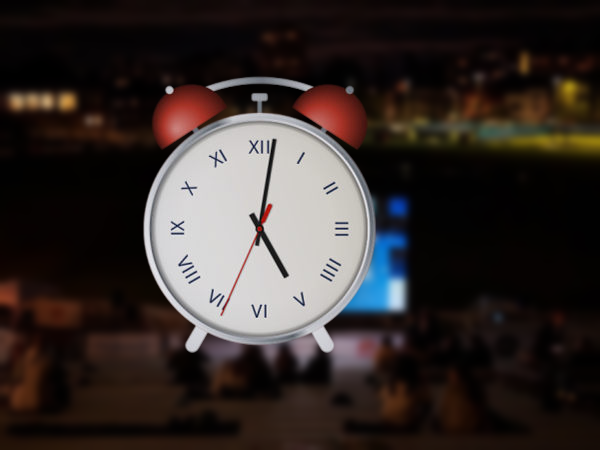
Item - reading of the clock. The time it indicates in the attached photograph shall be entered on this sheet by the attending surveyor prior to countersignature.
5:01:34
